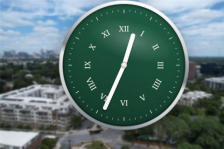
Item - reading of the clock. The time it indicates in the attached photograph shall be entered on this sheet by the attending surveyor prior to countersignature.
12:34
